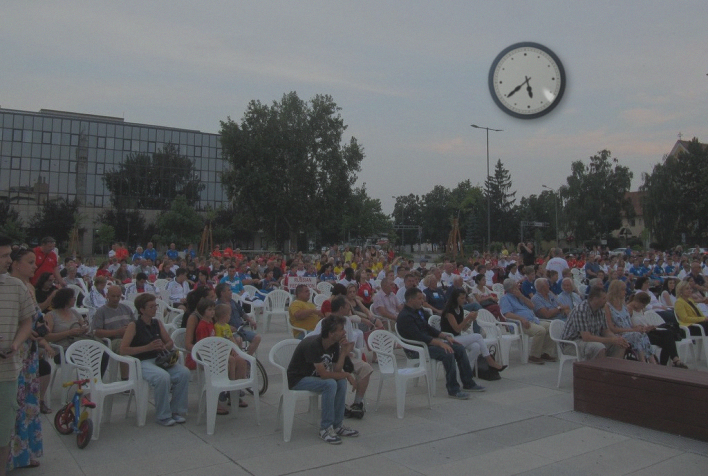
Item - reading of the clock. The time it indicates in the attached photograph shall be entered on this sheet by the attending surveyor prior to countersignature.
5:39
